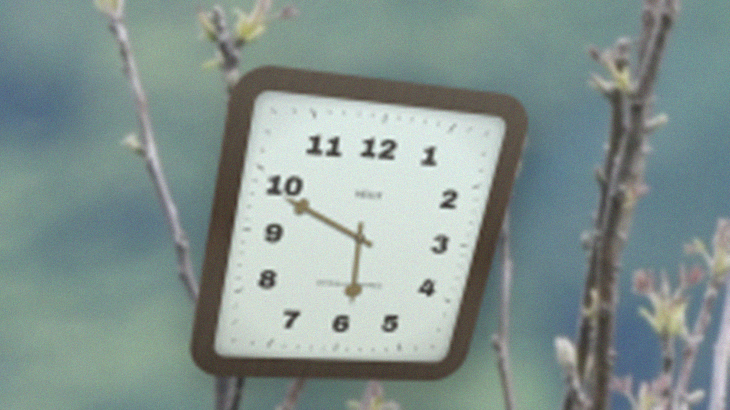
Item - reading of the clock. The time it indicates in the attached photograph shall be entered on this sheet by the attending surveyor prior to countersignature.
5:49
